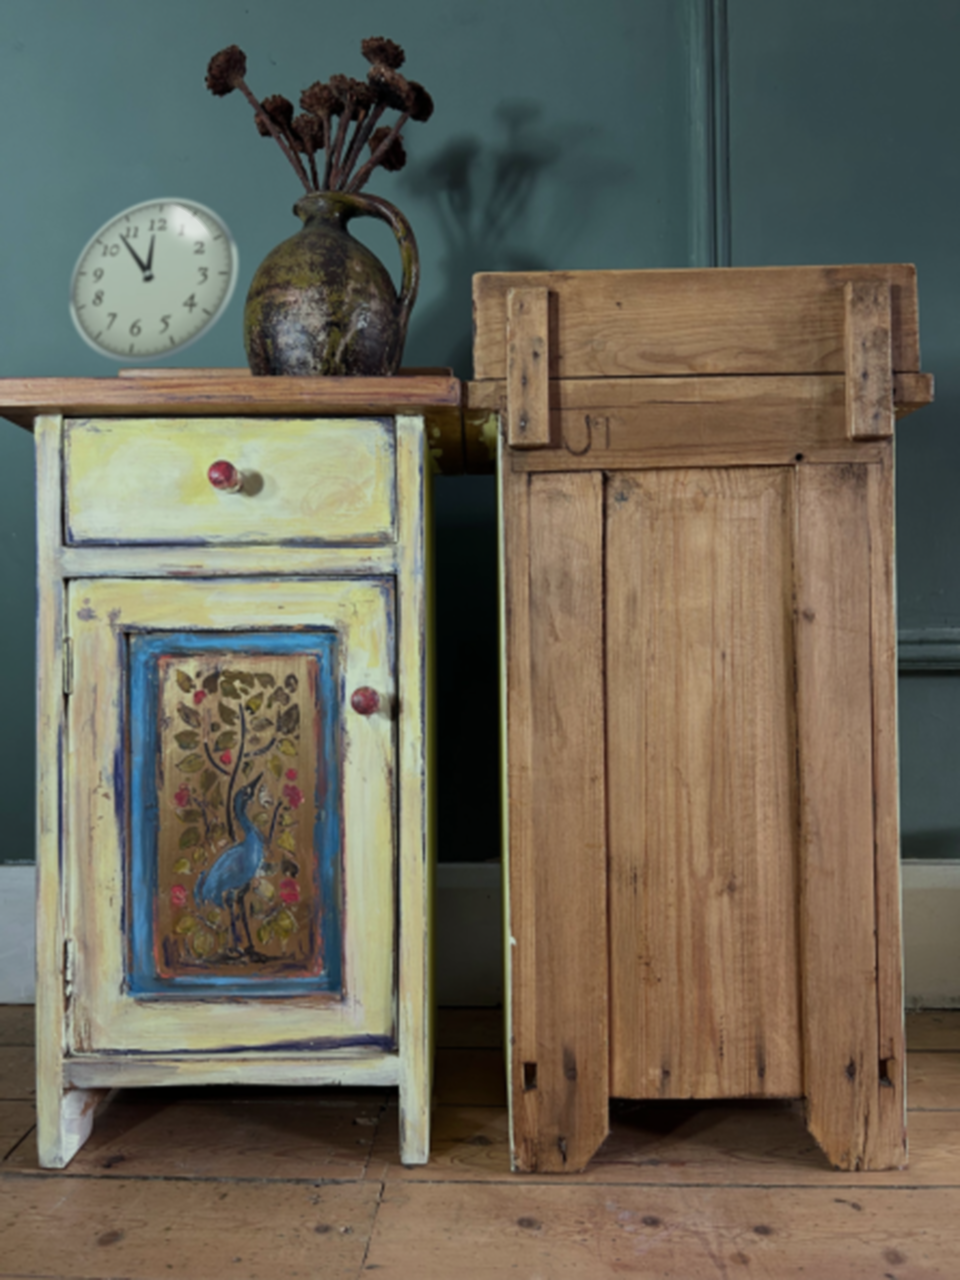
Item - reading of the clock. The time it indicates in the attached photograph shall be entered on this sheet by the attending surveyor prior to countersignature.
11:53
